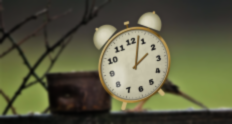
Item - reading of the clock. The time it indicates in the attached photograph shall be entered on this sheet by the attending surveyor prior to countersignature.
2:03
